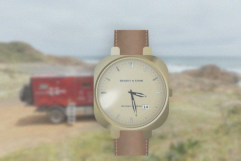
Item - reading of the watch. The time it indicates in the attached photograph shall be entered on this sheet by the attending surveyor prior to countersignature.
3:28
